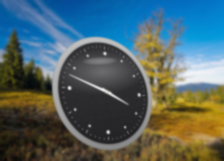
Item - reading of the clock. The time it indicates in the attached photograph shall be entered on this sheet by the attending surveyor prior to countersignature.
3:48
